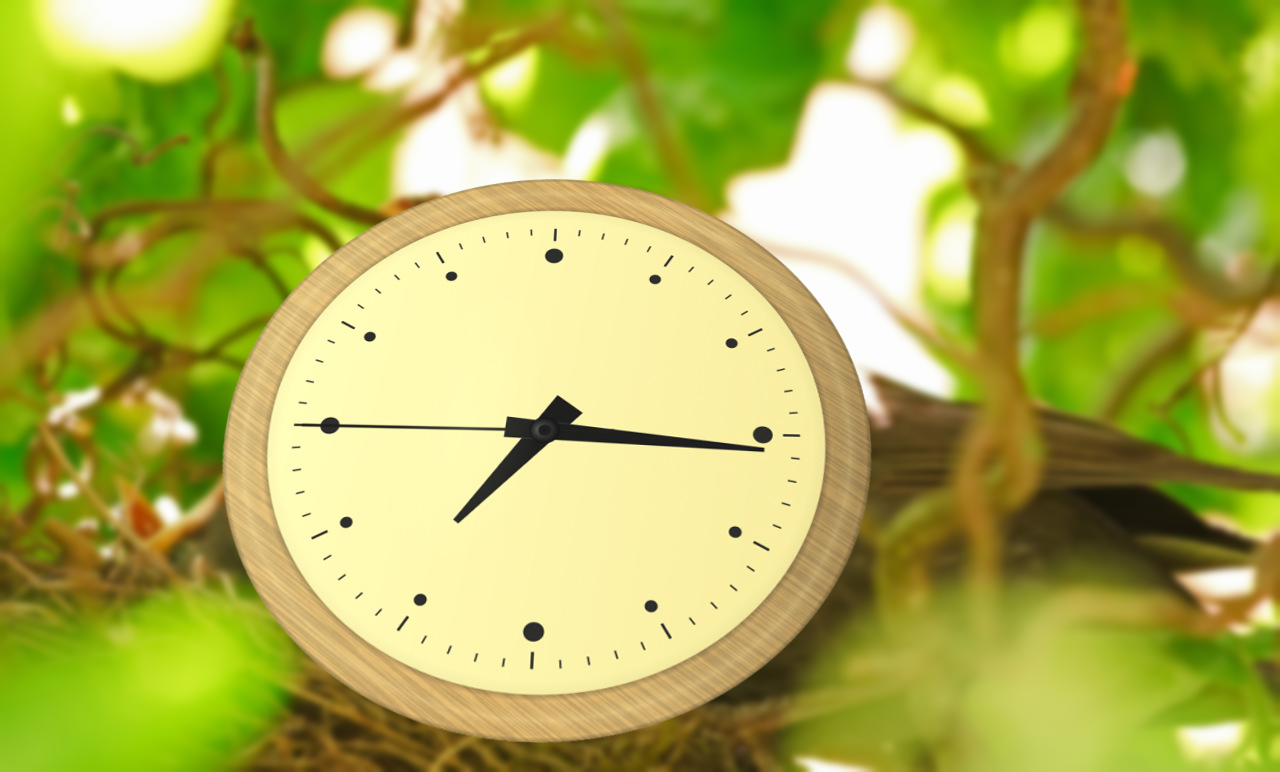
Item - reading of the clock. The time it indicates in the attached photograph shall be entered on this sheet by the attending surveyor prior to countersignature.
7:15:45
